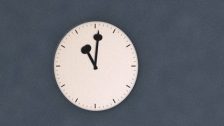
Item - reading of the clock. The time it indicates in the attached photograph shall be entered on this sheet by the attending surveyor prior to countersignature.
11:01
